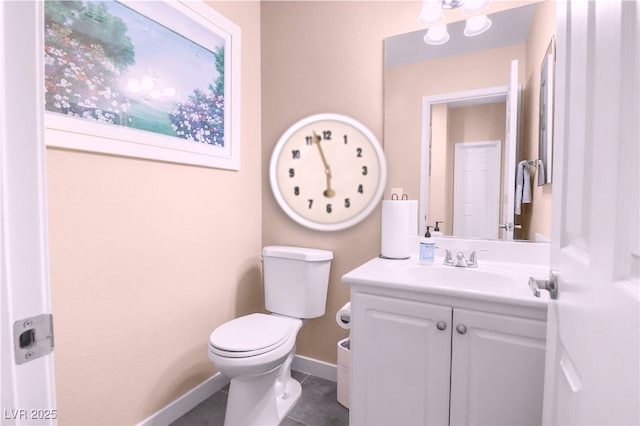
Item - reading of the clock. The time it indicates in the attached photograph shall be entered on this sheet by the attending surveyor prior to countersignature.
5:57
